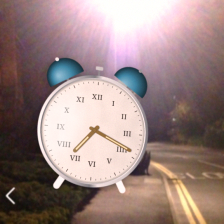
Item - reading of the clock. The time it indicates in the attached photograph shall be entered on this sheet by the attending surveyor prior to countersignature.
7:19
